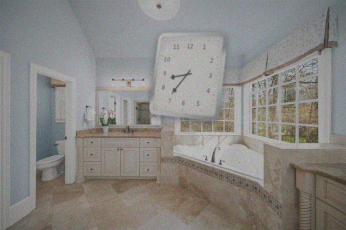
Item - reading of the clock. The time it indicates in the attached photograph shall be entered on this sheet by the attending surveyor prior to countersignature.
8:36
